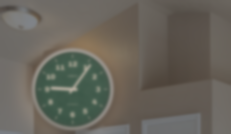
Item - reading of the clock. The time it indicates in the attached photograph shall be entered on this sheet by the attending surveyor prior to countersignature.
9:06
